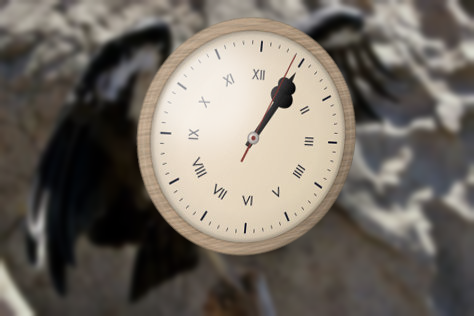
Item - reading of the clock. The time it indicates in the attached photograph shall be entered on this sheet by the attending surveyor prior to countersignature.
1:05:04
